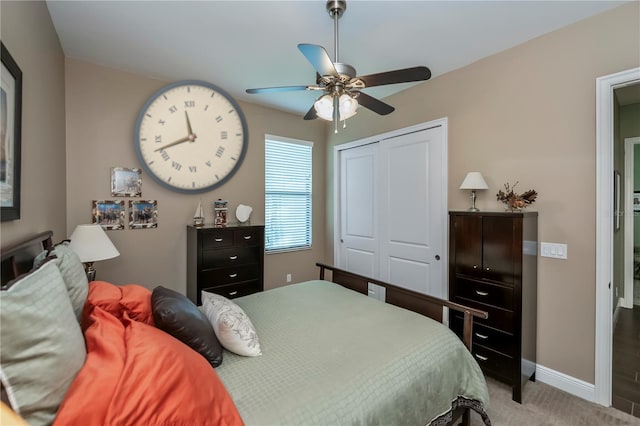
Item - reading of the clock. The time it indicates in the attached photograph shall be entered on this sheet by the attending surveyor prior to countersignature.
11:42
